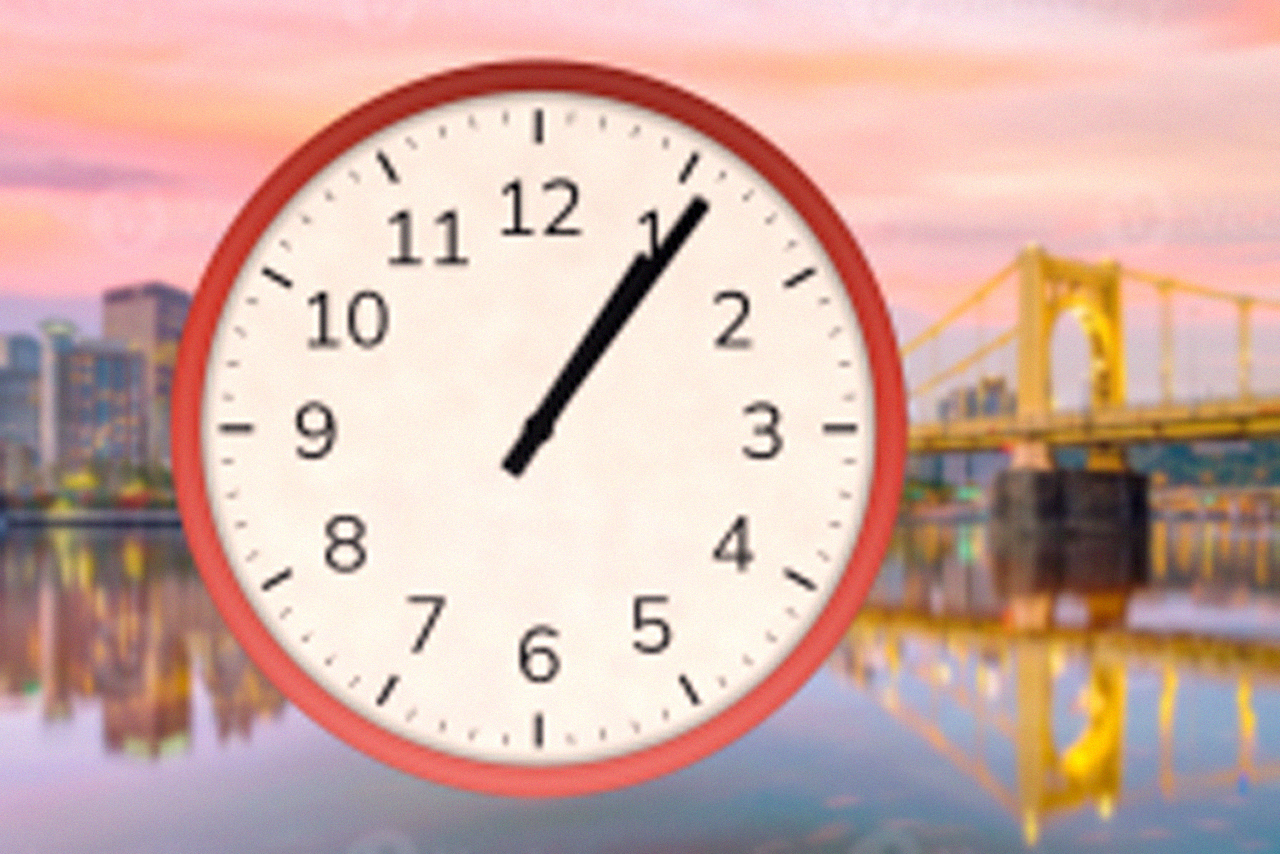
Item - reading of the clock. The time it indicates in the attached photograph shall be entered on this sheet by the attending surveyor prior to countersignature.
1:06
